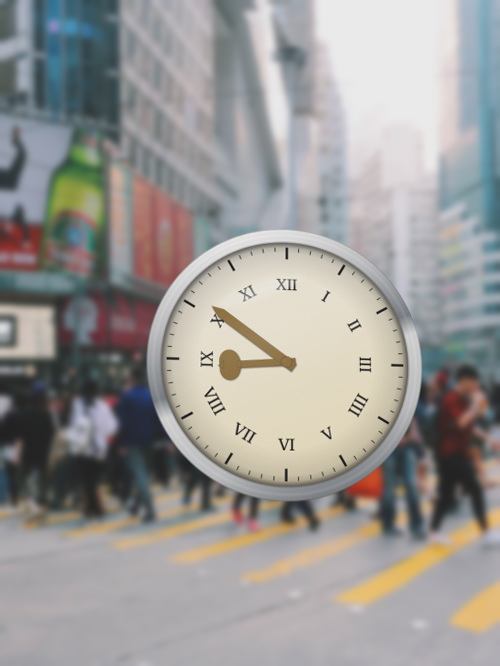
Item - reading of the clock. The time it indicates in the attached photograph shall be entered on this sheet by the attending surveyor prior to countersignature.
8:51
